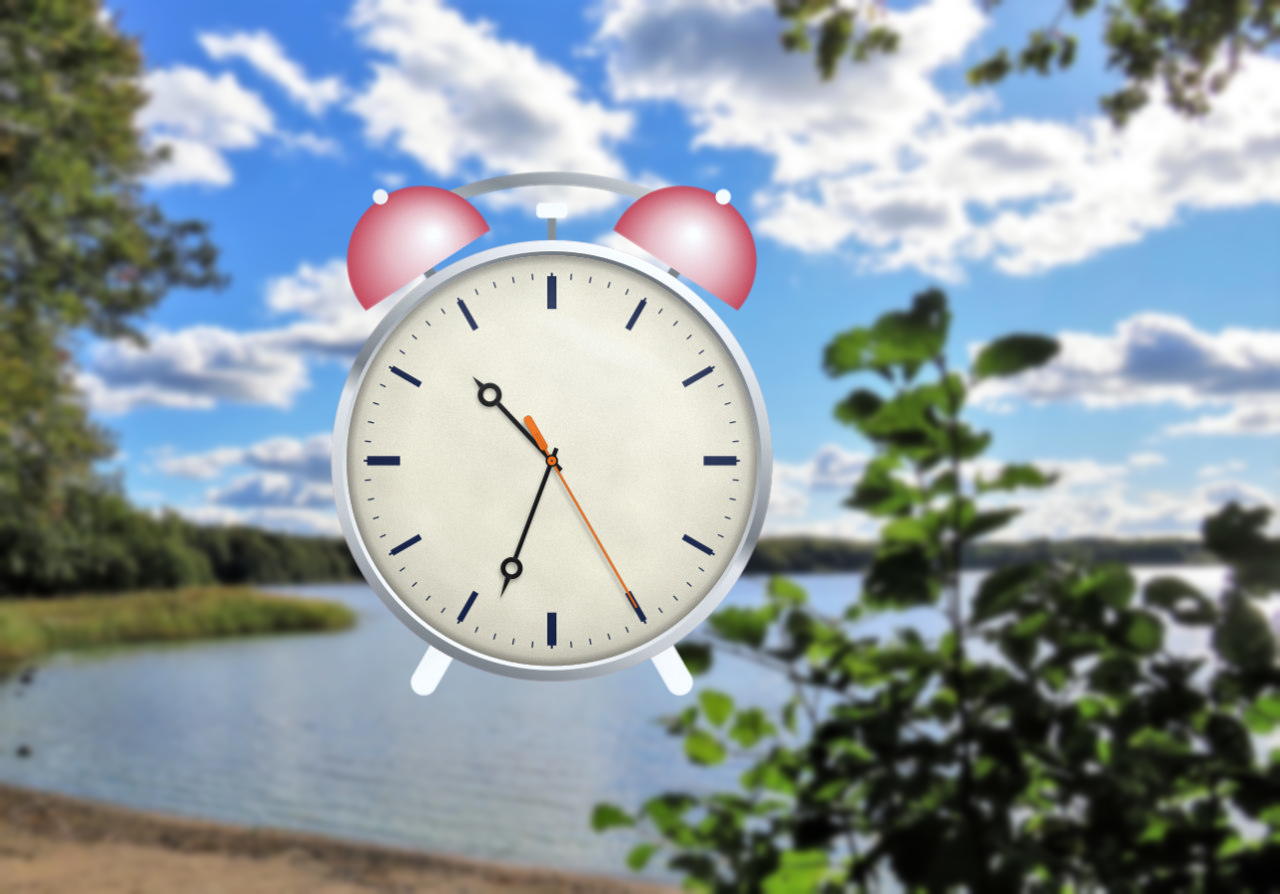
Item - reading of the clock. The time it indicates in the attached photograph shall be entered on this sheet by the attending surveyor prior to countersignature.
10:33:25
